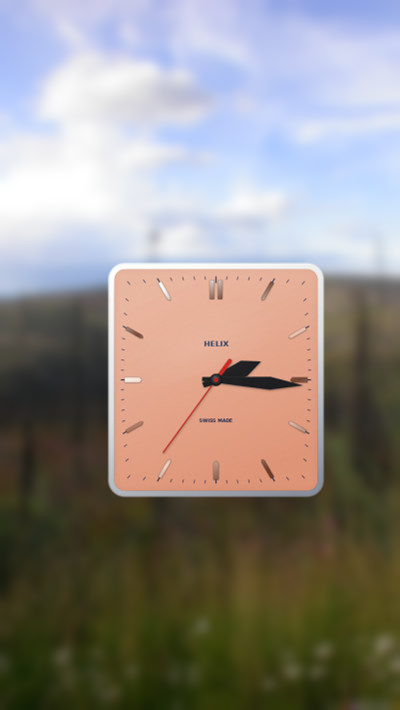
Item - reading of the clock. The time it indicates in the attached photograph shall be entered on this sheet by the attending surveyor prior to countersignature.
2:15:36
